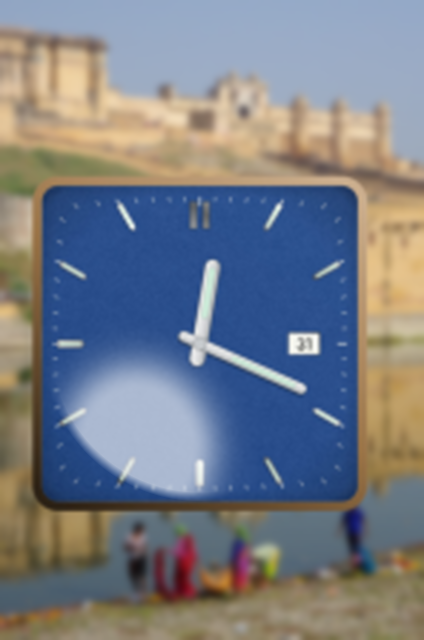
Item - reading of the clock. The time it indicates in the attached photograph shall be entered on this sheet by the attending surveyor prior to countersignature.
12:19
